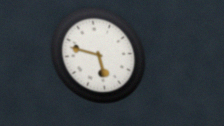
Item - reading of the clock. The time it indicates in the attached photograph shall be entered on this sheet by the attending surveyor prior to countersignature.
5:48
